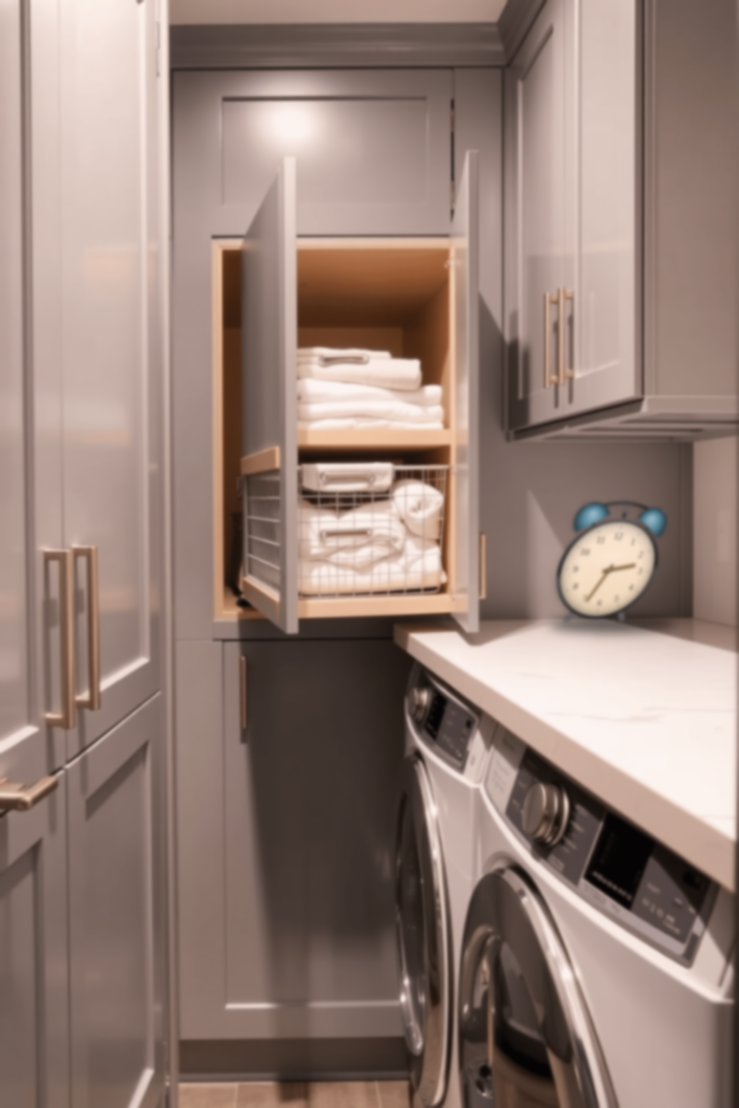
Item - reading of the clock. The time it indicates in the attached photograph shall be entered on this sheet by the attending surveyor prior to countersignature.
2:34
